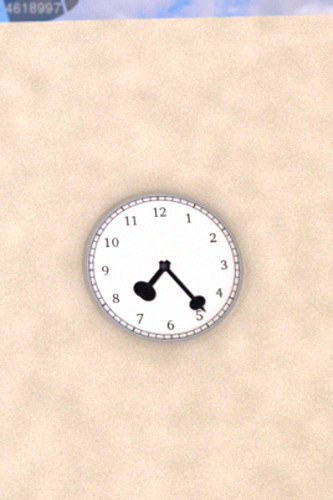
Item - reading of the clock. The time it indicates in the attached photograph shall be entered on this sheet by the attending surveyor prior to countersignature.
7:24
